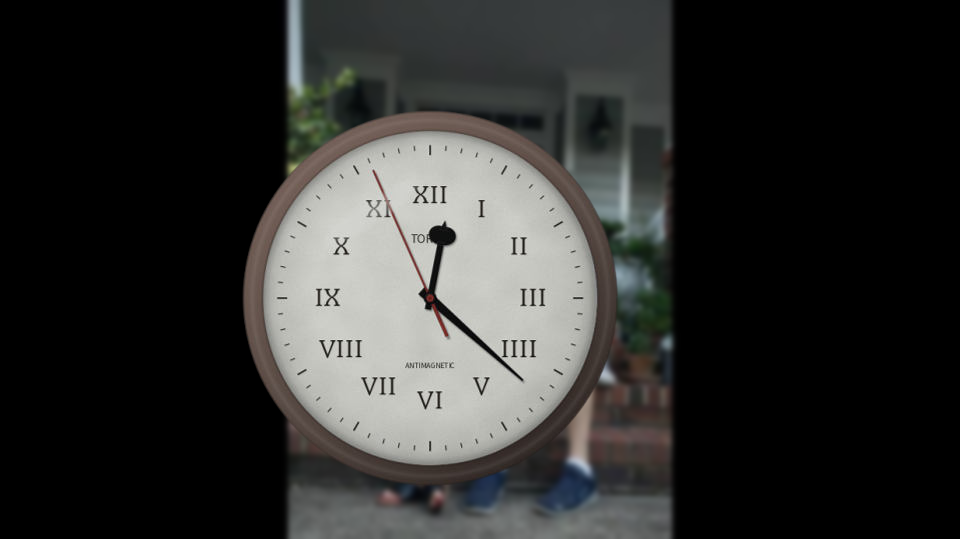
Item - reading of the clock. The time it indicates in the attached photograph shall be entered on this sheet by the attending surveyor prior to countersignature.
12:21:56
